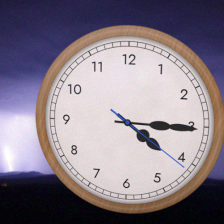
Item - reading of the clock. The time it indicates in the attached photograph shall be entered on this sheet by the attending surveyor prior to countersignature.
4:15:21
